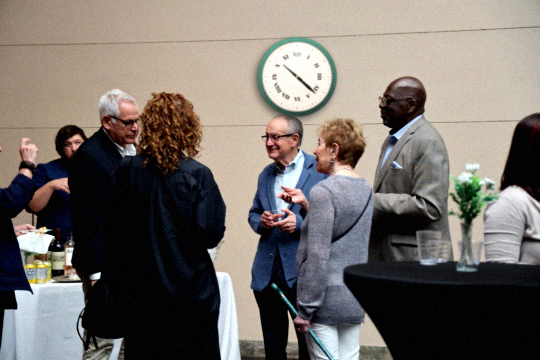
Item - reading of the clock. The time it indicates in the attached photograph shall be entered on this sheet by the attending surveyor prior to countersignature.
10:22
